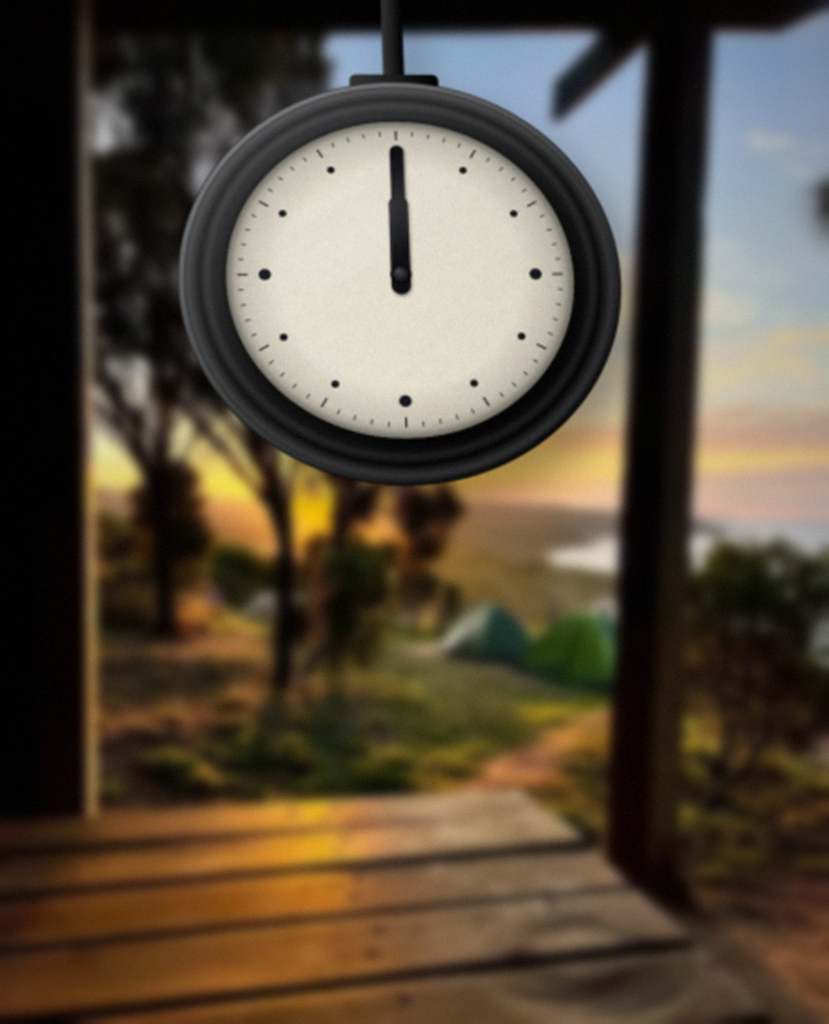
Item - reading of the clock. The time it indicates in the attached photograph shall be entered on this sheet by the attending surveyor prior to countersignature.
12:00
